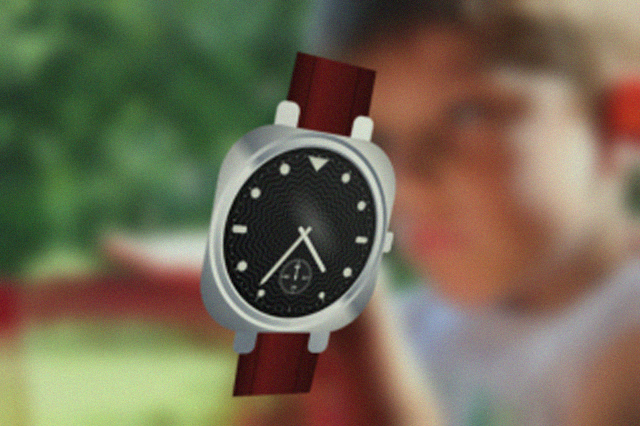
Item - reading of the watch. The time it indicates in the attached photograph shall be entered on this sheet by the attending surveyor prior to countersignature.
4:36
